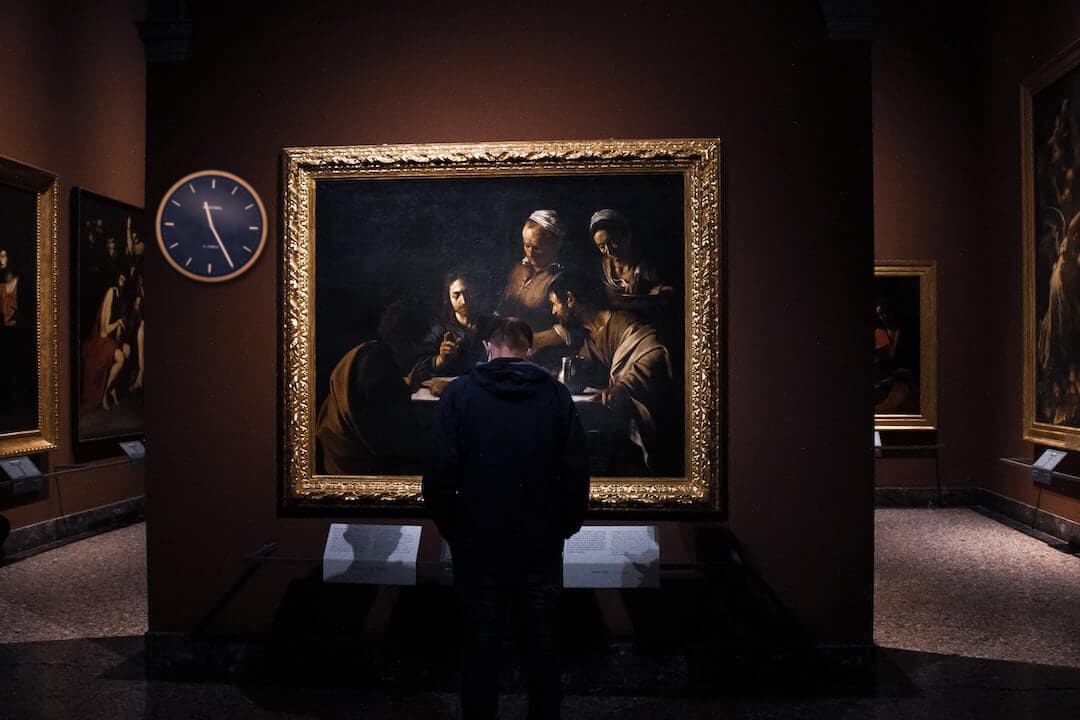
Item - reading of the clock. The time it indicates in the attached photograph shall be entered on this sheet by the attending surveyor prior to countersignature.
11:25
